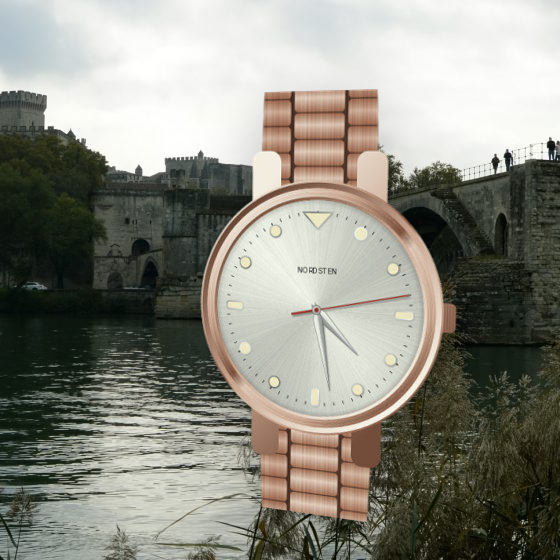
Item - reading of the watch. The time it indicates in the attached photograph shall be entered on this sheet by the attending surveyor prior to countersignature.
4:28:13
